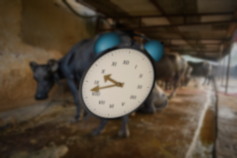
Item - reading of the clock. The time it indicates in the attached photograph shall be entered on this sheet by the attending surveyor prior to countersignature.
9:42
